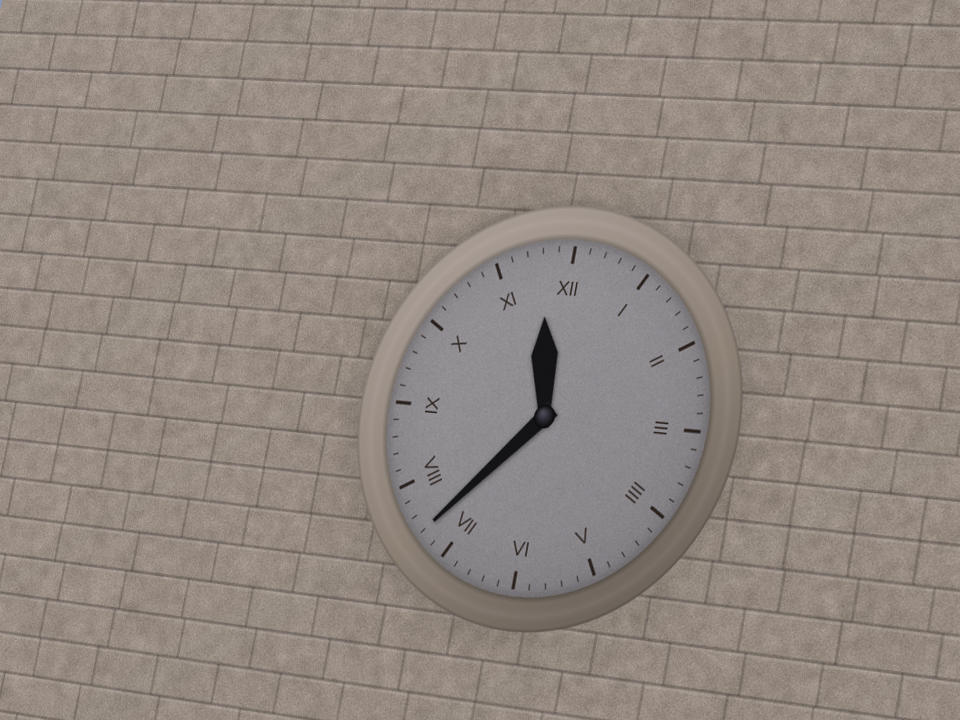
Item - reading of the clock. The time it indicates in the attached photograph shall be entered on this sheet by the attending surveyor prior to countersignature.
11:37
